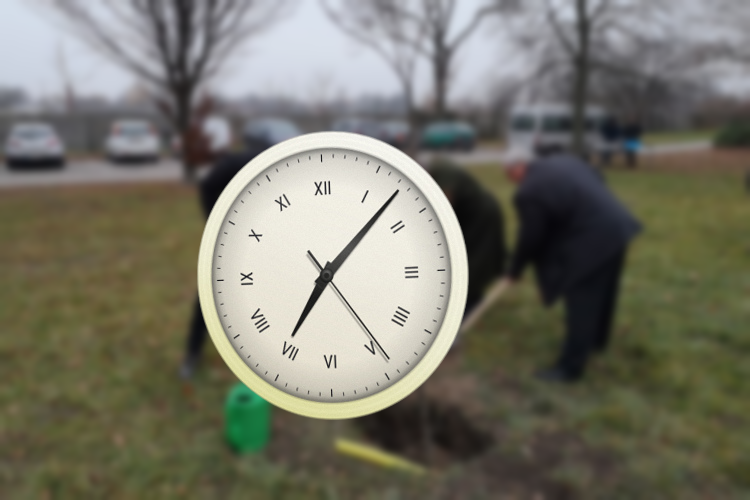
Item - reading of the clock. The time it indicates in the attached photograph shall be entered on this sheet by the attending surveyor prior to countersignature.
7:07:24
